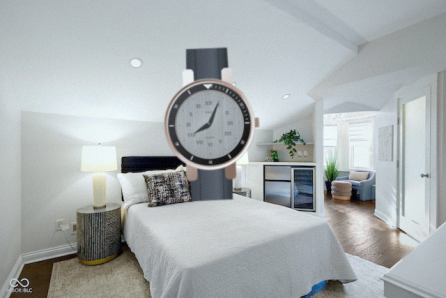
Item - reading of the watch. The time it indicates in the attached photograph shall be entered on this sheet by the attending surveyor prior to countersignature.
8:04
